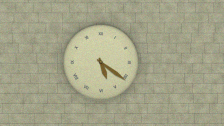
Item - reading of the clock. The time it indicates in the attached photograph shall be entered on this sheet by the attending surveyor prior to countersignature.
5:21
